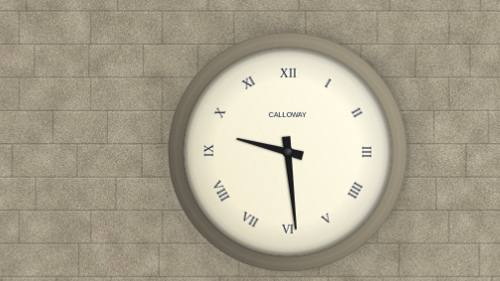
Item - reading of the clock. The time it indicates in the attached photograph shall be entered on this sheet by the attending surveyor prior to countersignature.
9:29
